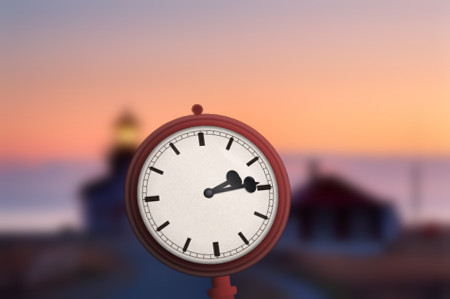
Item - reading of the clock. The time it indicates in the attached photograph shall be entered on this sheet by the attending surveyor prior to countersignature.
2:14
